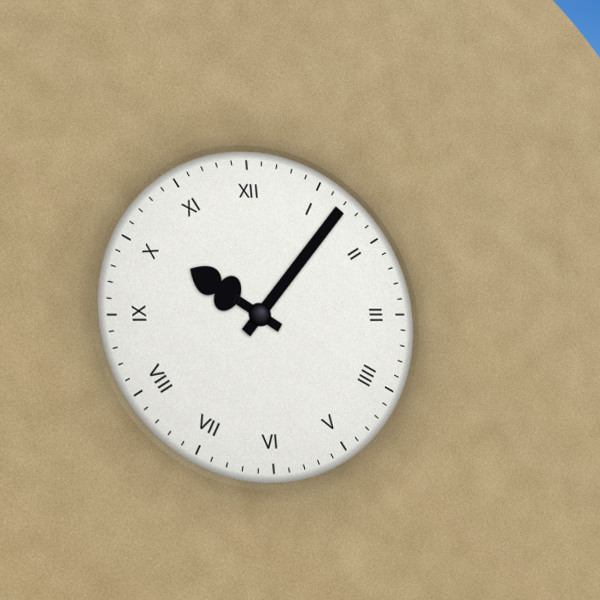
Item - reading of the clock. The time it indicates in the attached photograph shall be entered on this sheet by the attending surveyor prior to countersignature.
10:07
